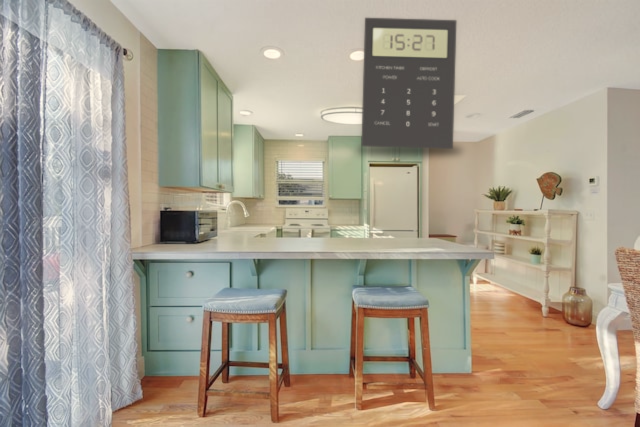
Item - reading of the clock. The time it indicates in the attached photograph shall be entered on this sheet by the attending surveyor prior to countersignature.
15:27
